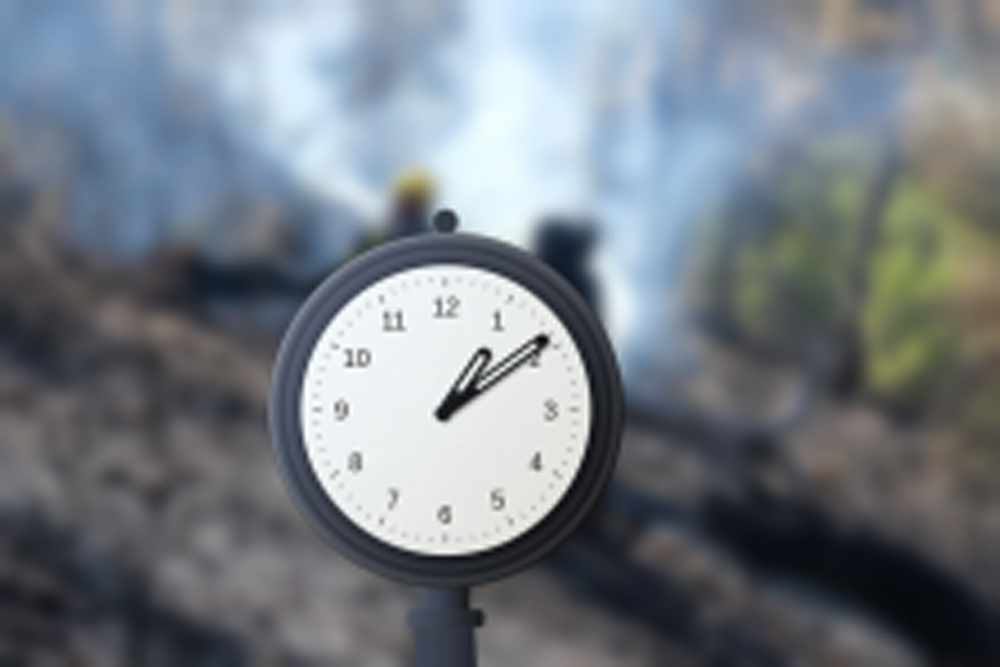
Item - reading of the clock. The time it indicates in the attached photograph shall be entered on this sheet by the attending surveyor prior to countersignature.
1:09
